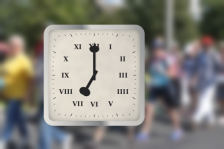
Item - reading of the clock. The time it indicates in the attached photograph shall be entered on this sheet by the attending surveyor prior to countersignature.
7:00
